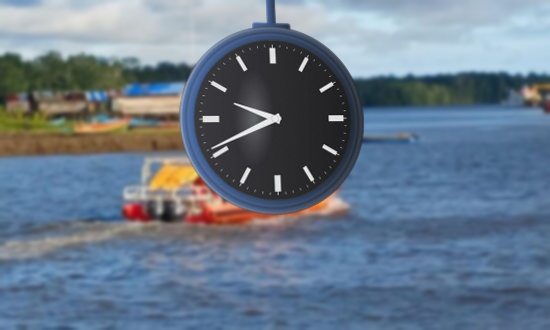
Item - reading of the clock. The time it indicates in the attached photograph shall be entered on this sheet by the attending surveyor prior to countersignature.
9:41
